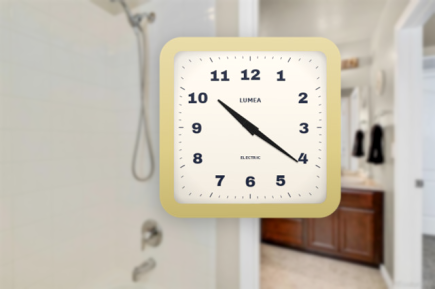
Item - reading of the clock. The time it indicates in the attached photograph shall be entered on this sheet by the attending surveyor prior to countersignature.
10:21
